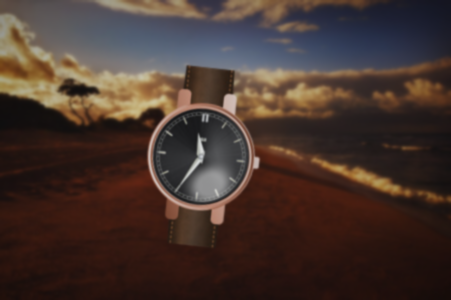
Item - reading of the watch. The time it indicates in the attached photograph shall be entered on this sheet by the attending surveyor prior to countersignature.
11:35
